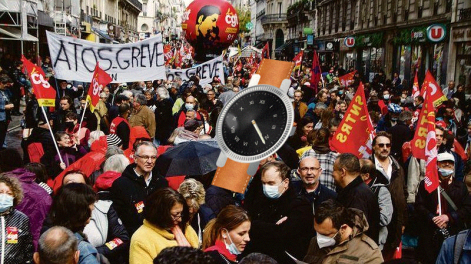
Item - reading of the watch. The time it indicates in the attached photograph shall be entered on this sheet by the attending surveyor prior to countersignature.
4:22
